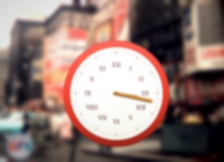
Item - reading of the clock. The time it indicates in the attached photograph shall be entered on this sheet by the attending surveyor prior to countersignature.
3:17
